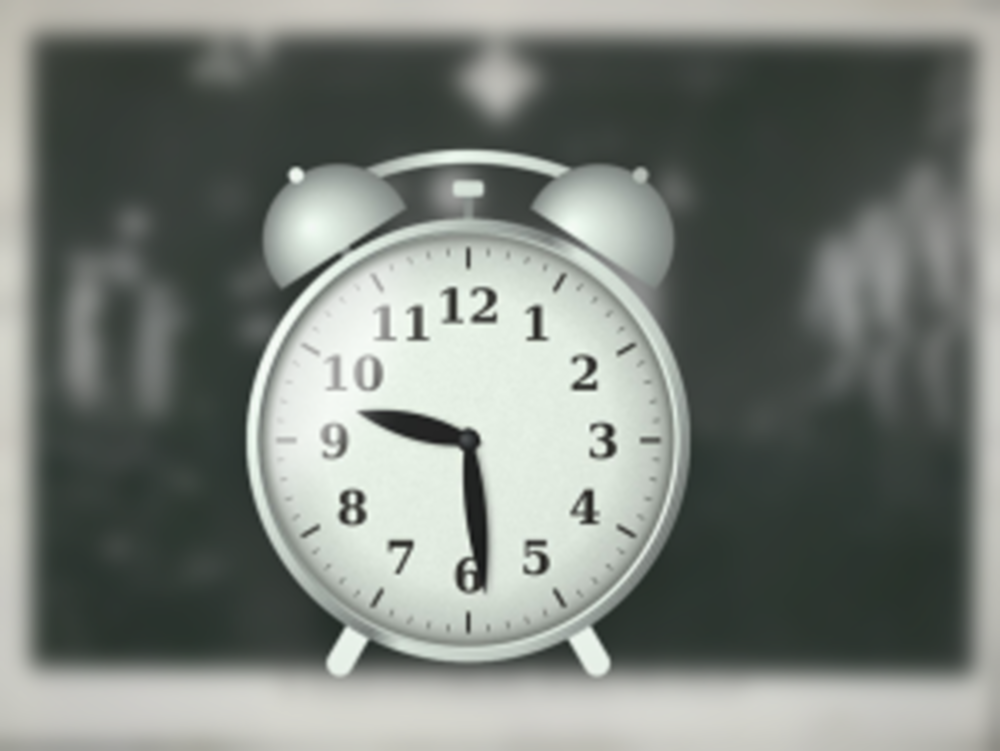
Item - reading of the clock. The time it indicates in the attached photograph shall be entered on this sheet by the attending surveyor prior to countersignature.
9:29
